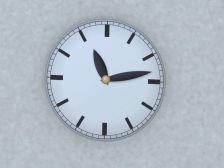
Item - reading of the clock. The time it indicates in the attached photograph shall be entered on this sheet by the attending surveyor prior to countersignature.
11:13
